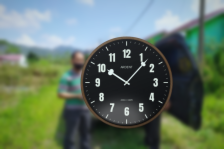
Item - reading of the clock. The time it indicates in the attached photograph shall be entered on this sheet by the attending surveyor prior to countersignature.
10:07
